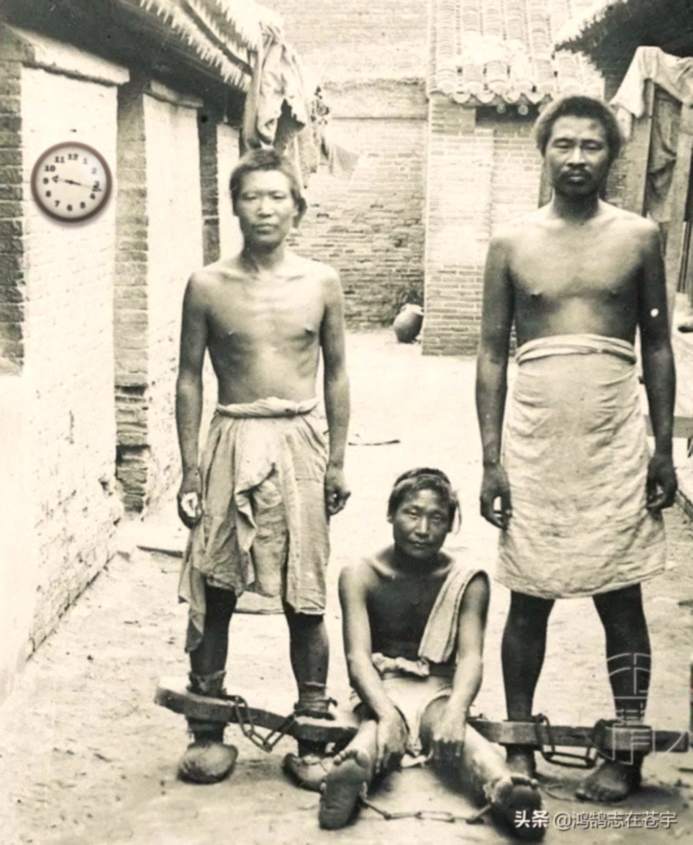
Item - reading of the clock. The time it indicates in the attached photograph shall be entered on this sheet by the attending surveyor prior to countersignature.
9:17
